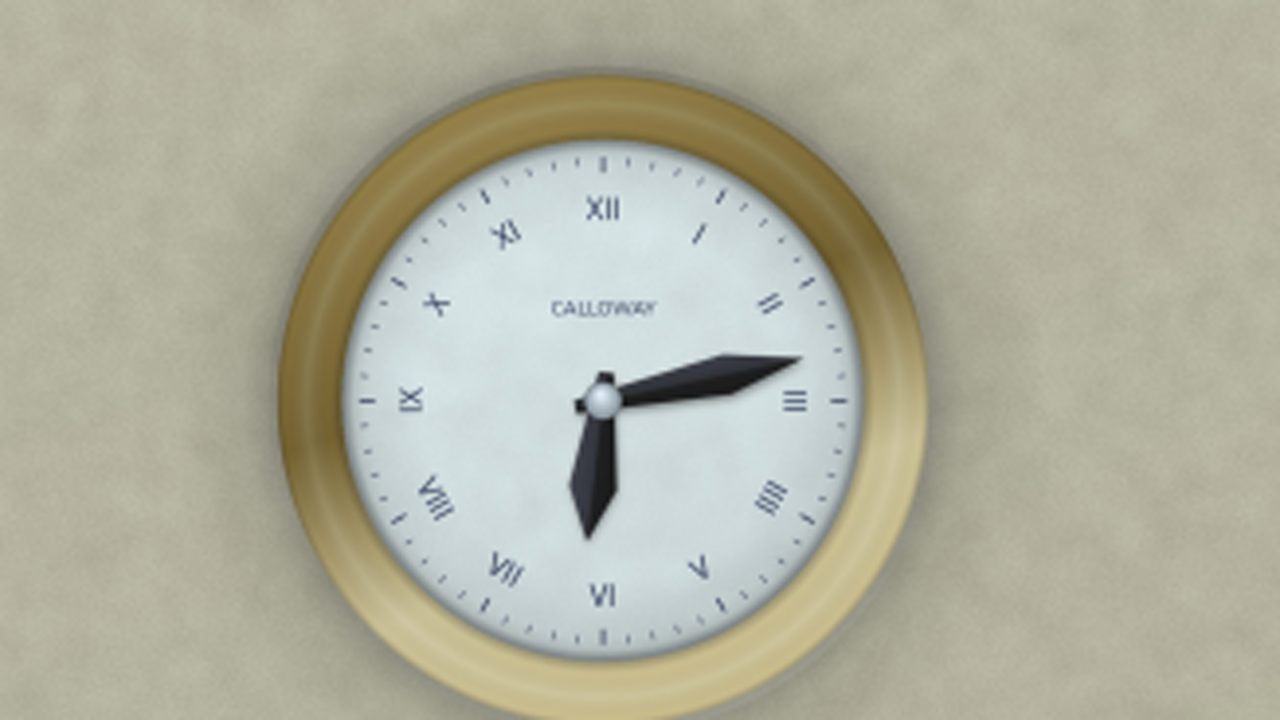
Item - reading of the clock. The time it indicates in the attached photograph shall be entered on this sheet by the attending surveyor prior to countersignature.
6:13
